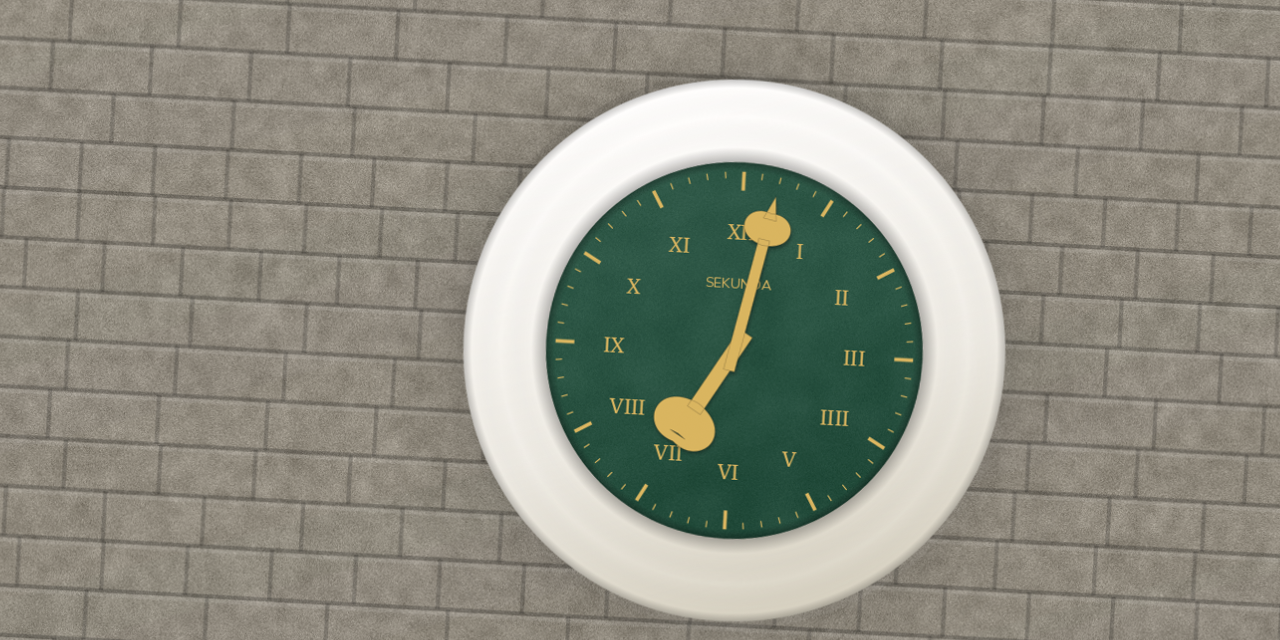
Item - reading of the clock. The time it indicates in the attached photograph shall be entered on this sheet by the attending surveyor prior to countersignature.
7:02
